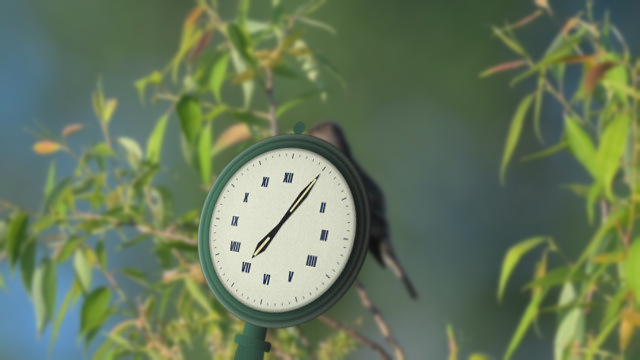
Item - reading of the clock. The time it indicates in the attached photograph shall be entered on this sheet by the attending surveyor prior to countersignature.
7:05
